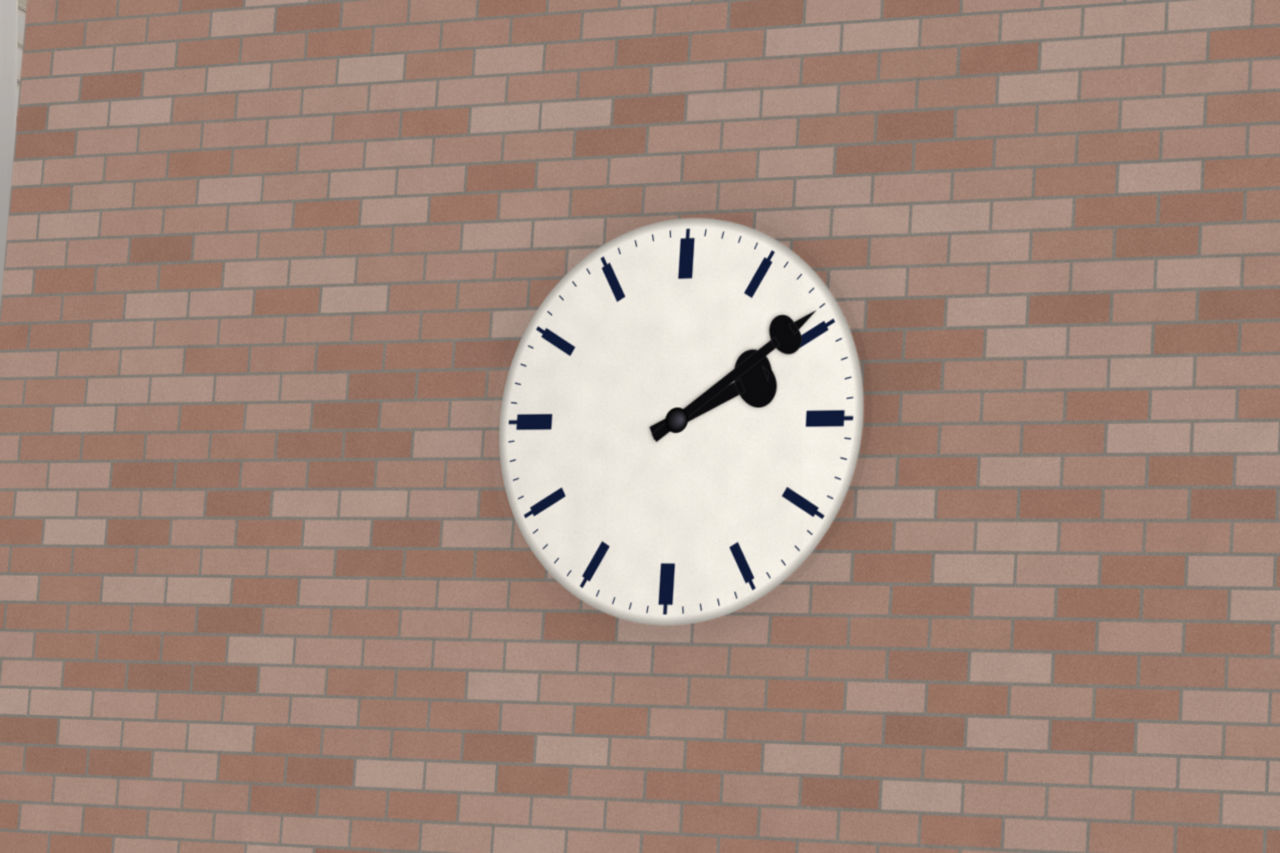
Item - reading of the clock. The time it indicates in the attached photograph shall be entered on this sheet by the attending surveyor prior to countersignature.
2:09
